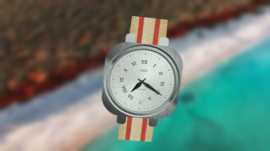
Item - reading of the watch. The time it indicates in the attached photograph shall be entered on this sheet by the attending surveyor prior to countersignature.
7:20
